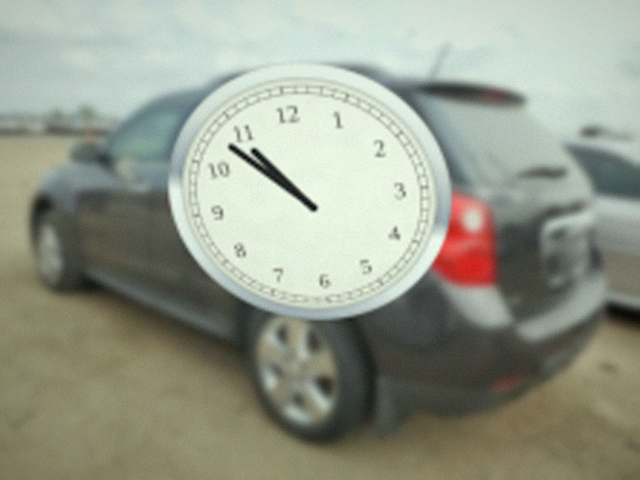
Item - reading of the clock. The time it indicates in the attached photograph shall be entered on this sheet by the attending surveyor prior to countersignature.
10:53
